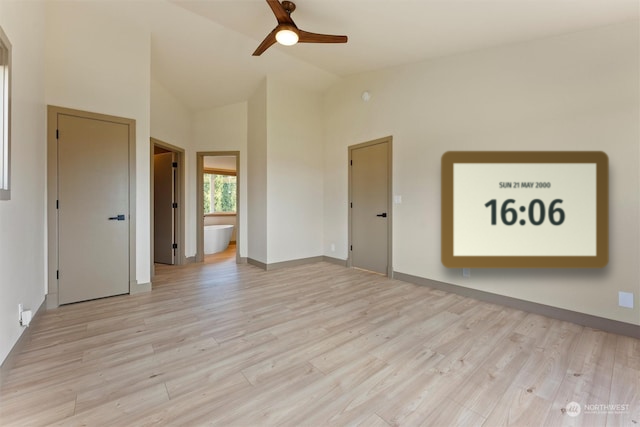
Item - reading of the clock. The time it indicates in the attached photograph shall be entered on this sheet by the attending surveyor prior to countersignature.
16:06
